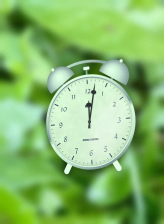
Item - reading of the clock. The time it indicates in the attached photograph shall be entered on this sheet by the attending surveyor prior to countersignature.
12:02
